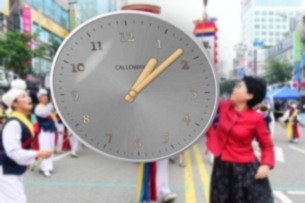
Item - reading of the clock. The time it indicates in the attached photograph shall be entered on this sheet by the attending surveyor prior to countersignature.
1:08
